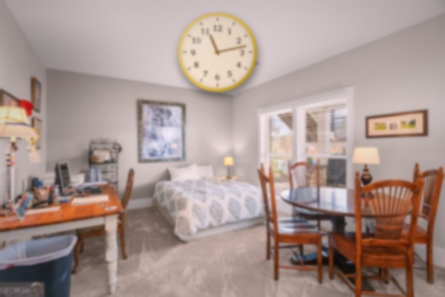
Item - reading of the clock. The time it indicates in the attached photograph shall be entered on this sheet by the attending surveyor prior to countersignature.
11:13
